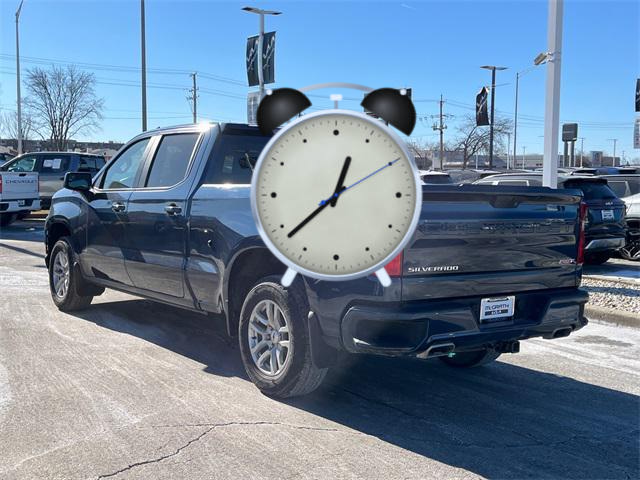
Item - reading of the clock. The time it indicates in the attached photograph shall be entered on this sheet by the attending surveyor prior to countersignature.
12:38:10
